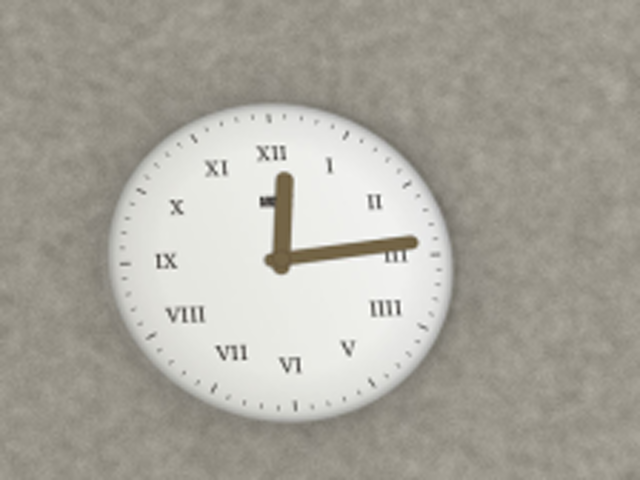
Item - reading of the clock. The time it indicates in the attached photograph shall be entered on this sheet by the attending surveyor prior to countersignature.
12:14
